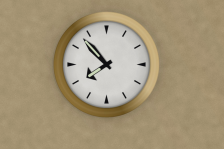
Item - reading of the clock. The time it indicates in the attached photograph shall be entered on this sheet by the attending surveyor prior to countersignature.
7:53
